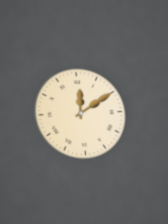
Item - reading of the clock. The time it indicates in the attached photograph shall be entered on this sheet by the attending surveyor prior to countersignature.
12:10
